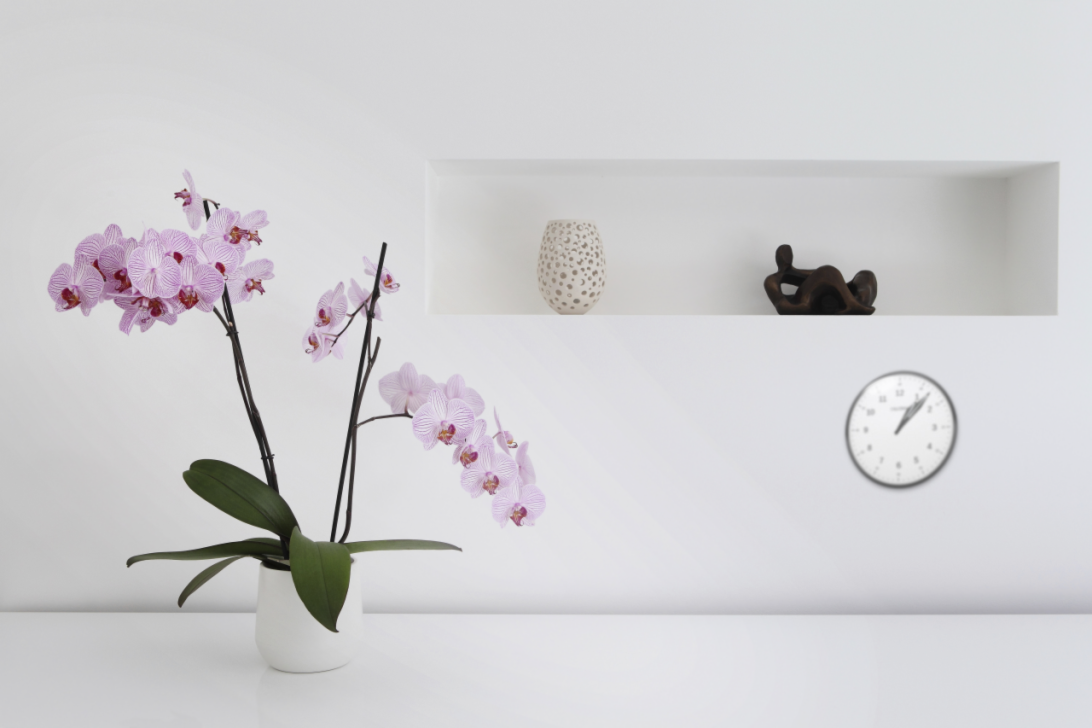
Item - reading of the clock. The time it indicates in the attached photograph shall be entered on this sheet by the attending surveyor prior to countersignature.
1:07
